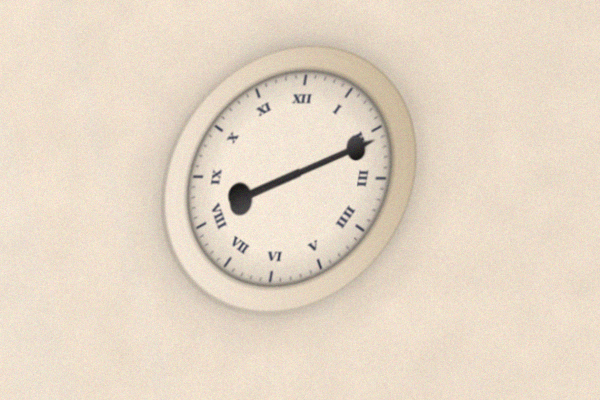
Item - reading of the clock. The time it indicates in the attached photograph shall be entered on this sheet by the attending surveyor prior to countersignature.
8:11
